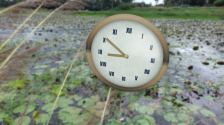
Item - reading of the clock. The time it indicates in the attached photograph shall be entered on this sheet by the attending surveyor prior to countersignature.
8:51
